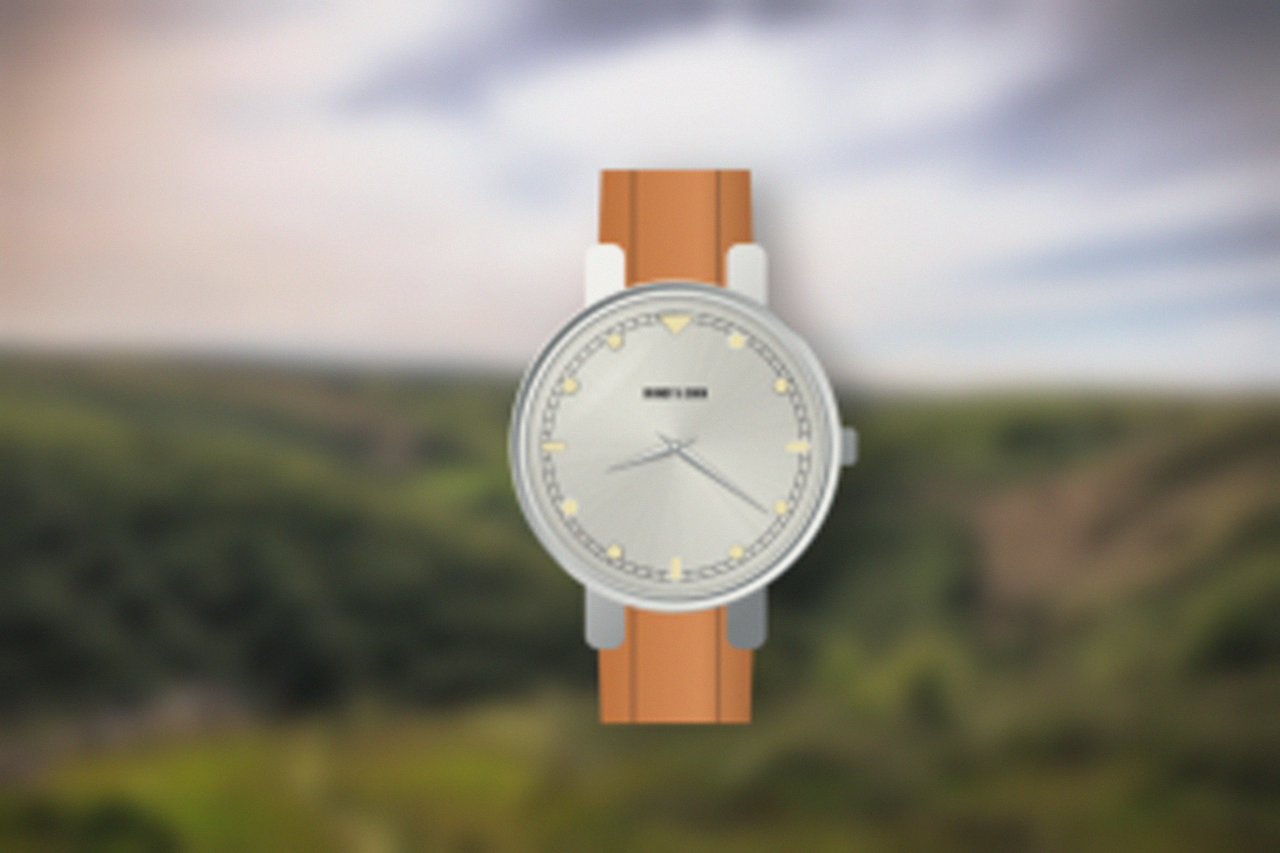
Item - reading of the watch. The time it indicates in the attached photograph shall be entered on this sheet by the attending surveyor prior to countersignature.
8:21
